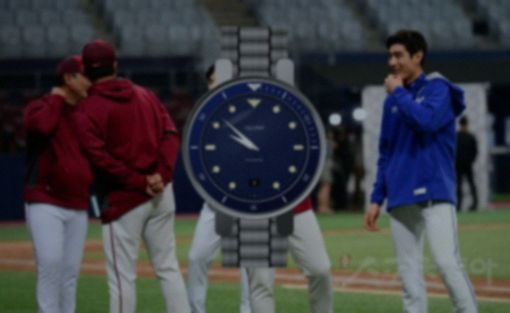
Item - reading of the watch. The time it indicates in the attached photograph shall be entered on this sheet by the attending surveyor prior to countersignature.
9:52
